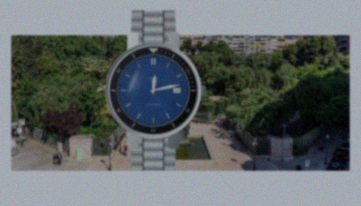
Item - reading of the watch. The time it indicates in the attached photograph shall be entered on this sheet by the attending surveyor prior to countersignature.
12:13
